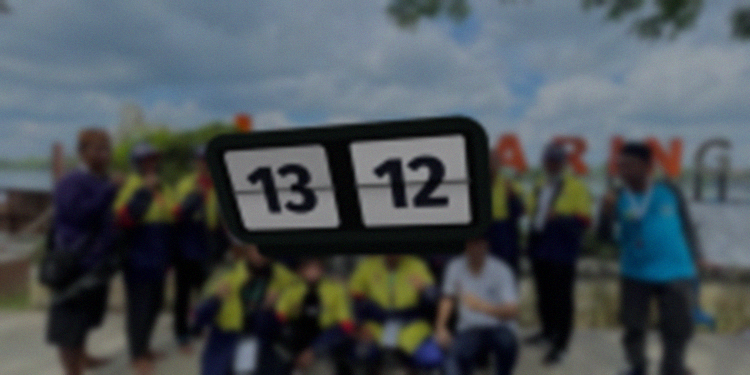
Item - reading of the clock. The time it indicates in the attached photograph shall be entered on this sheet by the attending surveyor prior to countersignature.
13:12
